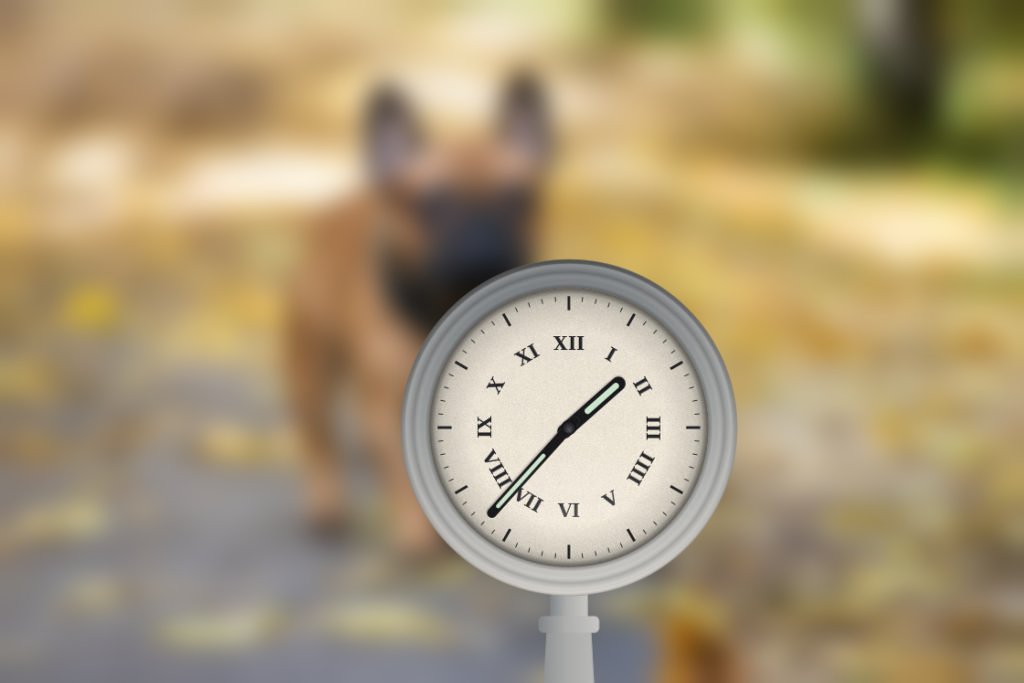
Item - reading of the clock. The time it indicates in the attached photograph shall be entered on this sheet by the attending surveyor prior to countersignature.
1:37
